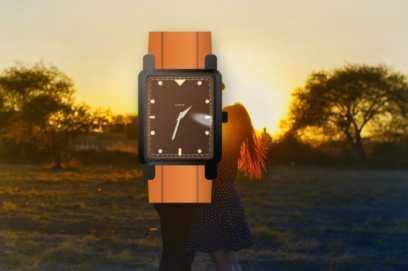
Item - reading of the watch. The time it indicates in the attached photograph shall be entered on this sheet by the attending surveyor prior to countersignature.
1:33
